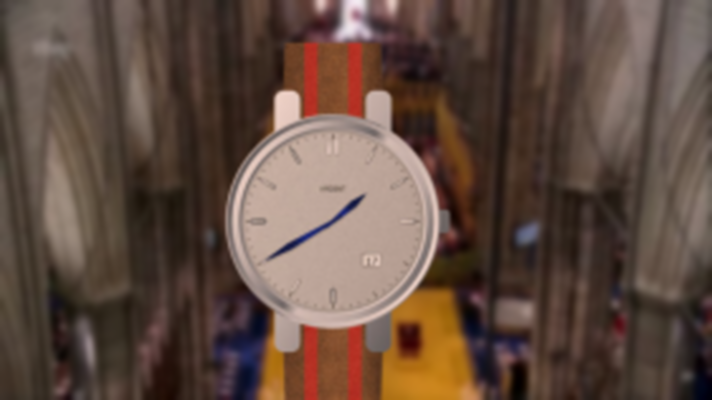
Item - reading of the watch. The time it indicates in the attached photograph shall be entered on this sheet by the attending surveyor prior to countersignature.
1:40
